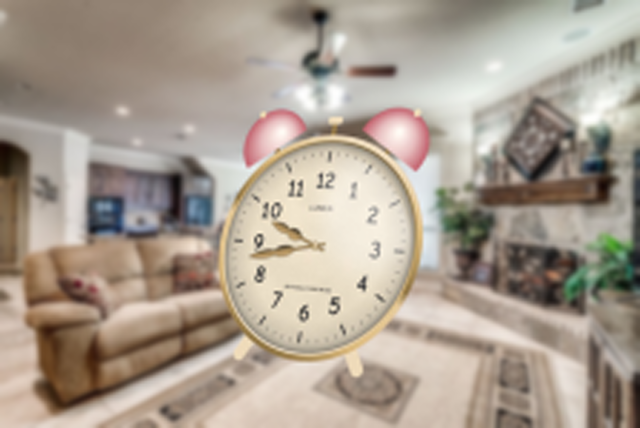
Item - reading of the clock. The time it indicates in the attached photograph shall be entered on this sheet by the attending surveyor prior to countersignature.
9:43
